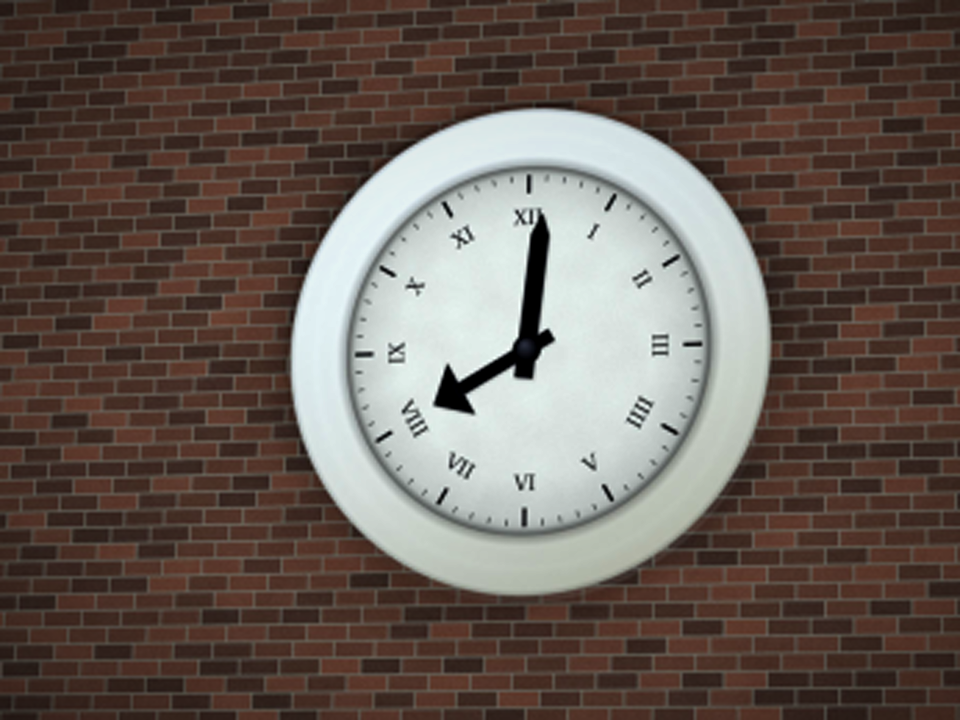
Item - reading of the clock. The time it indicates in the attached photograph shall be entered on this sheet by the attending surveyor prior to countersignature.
8:01
